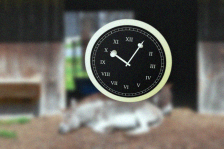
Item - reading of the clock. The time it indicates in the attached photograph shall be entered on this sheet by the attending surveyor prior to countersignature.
10:05
